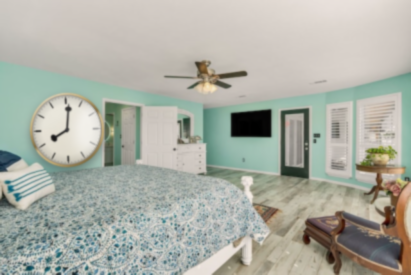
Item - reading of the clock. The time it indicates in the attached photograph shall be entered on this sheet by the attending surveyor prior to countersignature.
8:01
